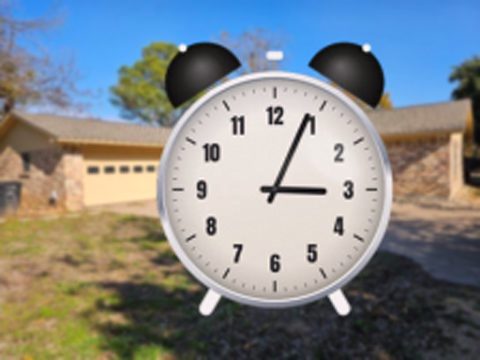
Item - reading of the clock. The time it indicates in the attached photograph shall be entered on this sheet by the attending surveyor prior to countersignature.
3:04
